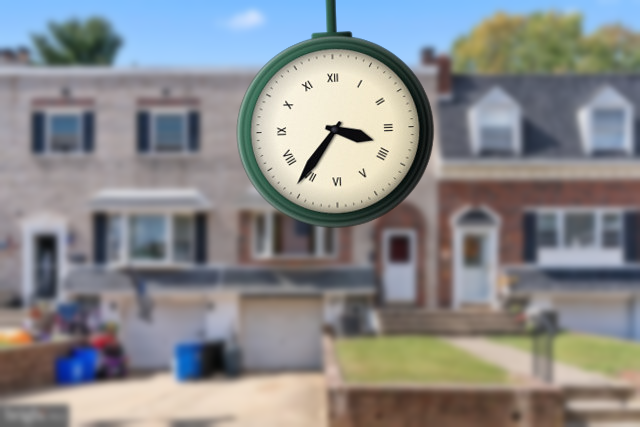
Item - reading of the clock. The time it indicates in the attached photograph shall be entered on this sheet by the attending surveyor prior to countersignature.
3:36
